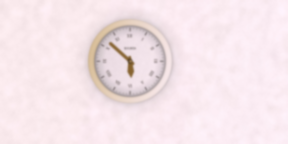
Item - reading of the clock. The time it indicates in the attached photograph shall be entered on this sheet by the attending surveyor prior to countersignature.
5:52
